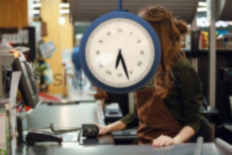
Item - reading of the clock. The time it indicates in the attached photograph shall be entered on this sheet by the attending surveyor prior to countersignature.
6:27
